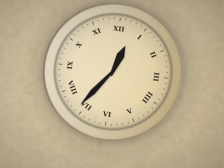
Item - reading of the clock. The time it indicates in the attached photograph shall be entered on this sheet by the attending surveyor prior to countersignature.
12:36
